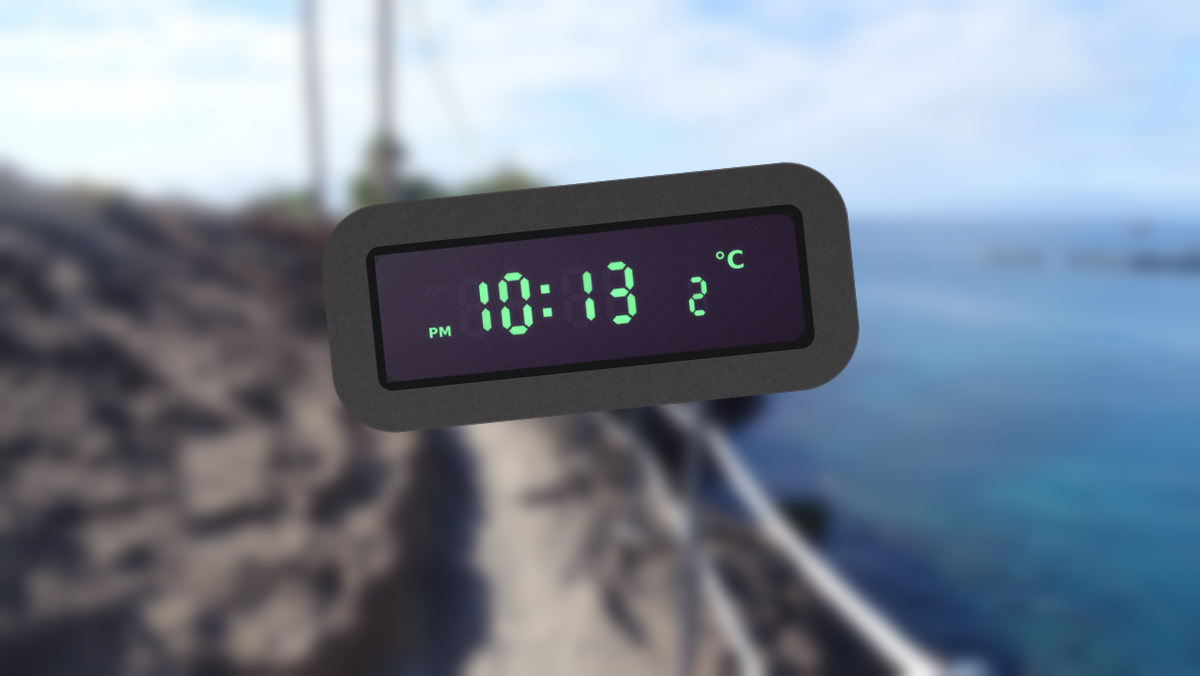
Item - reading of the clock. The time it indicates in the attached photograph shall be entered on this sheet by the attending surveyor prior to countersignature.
10:13
